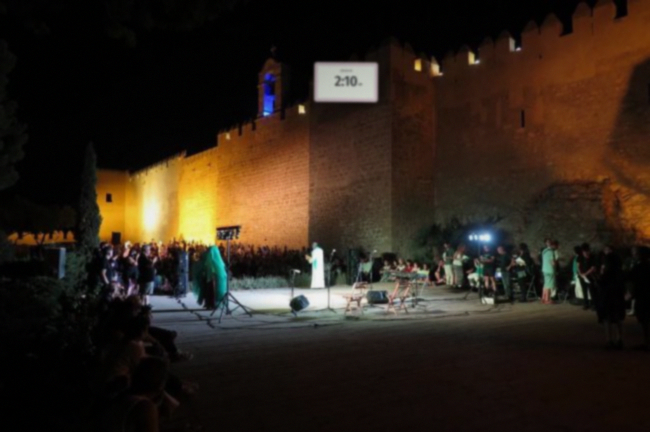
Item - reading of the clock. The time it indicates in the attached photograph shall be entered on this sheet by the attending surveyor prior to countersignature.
2:10
